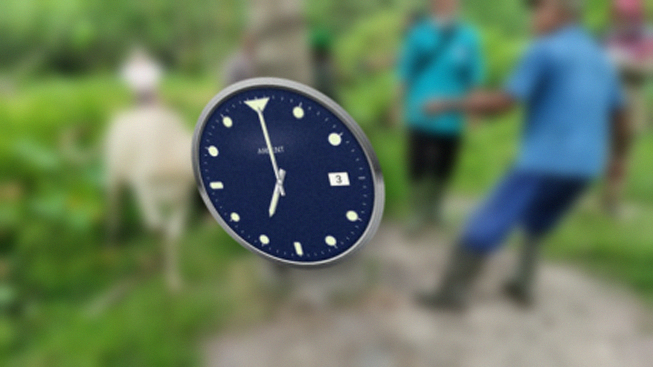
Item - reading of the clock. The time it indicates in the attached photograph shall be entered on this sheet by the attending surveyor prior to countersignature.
7:00
